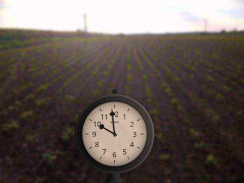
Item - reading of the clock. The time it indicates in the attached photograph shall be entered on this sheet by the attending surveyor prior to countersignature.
9:59
